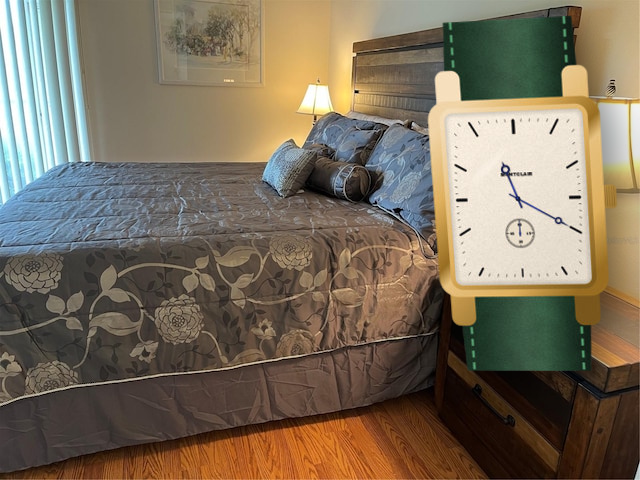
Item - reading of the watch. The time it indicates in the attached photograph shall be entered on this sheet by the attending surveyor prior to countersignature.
11:20
